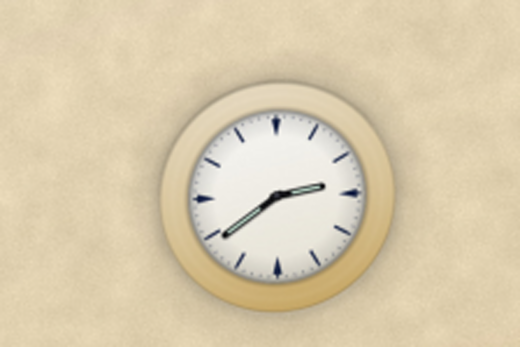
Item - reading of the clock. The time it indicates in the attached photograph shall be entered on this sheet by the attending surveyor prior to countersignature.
2:39
